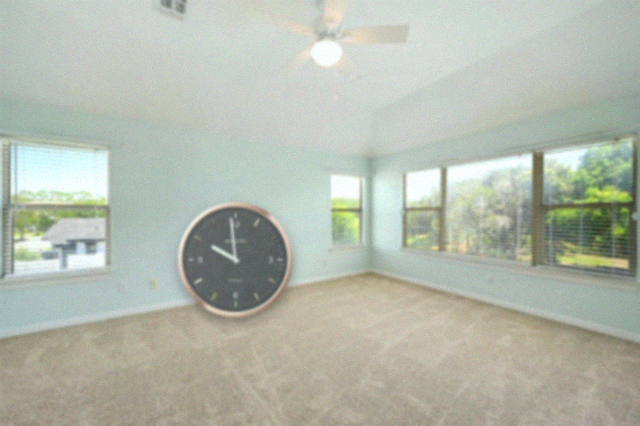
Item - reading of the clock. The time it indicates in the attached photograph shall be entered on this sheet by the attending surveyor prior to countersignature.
9:59
